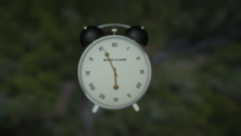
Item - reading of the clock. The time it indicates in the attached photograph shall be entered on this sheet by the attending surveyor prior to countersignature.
5:56
